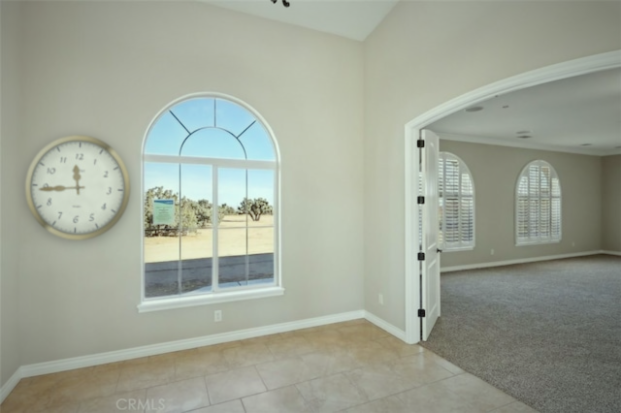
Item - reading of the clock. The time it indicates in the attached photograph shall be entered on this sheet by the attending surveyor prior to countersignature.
11:44
